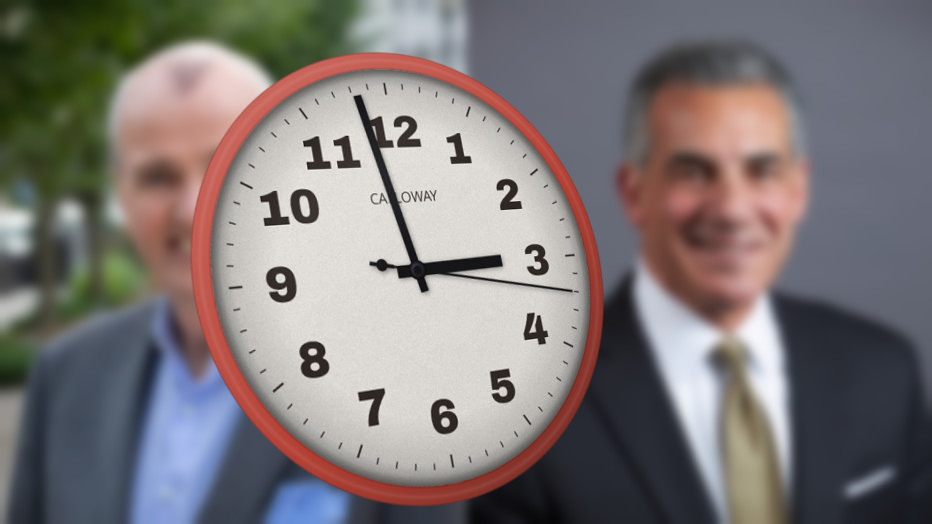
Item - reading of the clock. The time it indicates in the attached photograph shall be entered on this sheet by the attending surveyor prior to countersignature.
2:58:17
